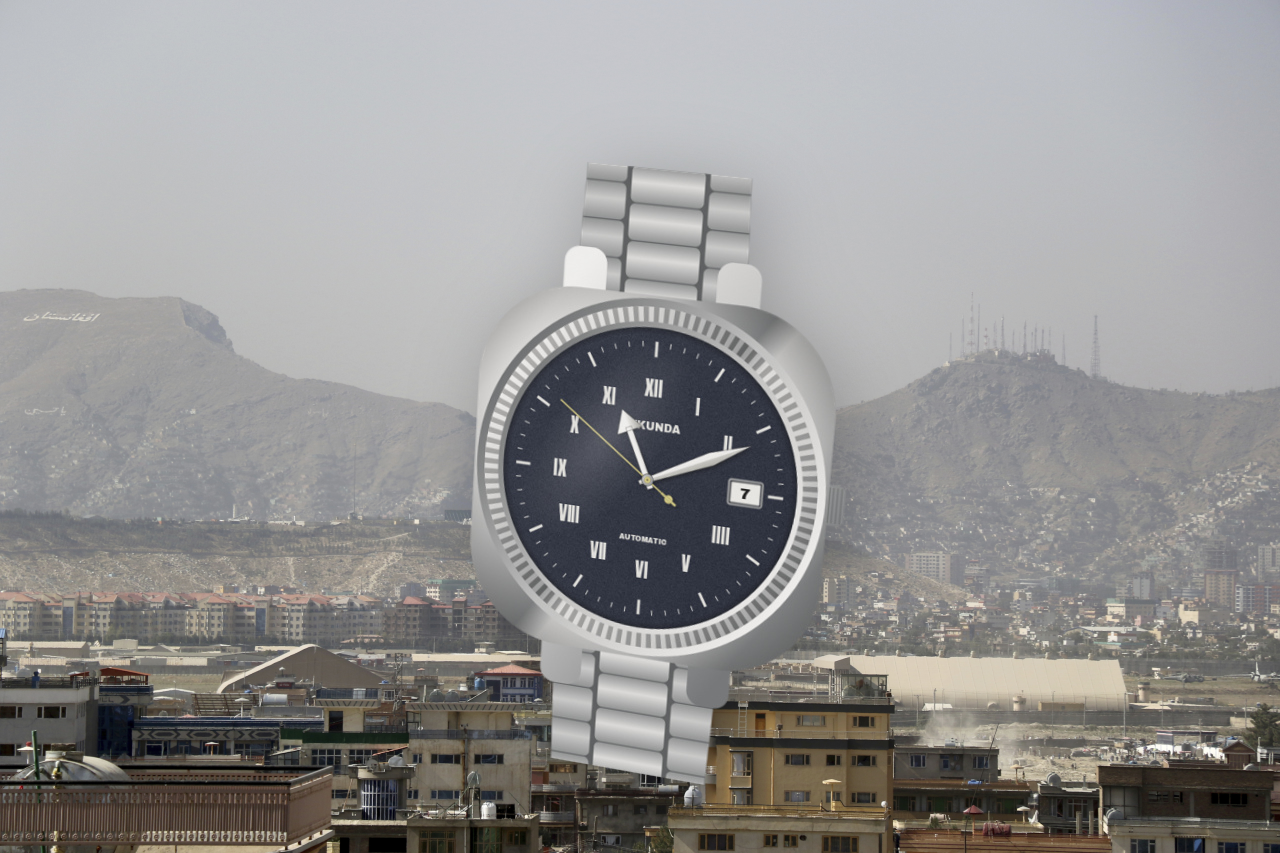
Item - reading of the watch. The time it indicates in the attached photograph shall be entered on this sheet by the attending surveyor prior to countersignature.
11:10:51
